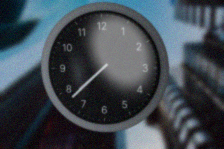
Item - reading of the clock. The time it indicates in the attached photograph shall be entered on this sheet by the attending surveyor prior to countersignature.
7:38
